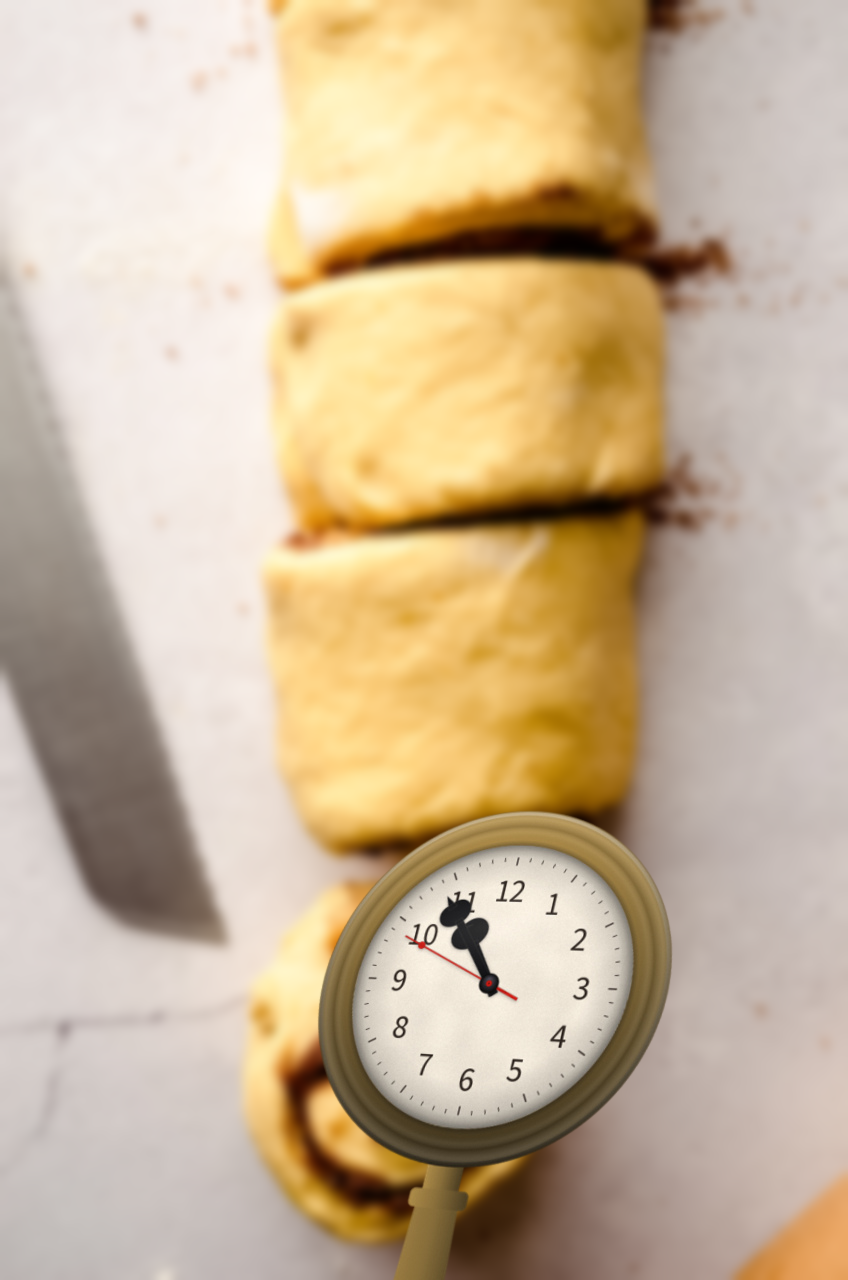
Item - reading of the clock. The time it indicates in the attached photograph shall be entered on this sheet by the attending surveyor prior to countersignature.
10:53:49
